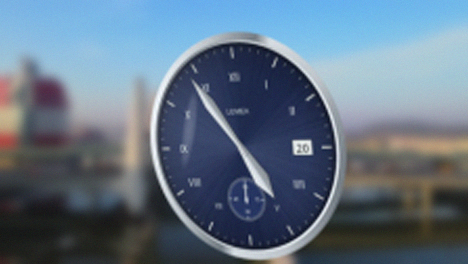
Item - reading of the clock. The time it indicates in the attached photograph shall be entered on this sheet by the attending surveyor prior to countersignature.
4:54
